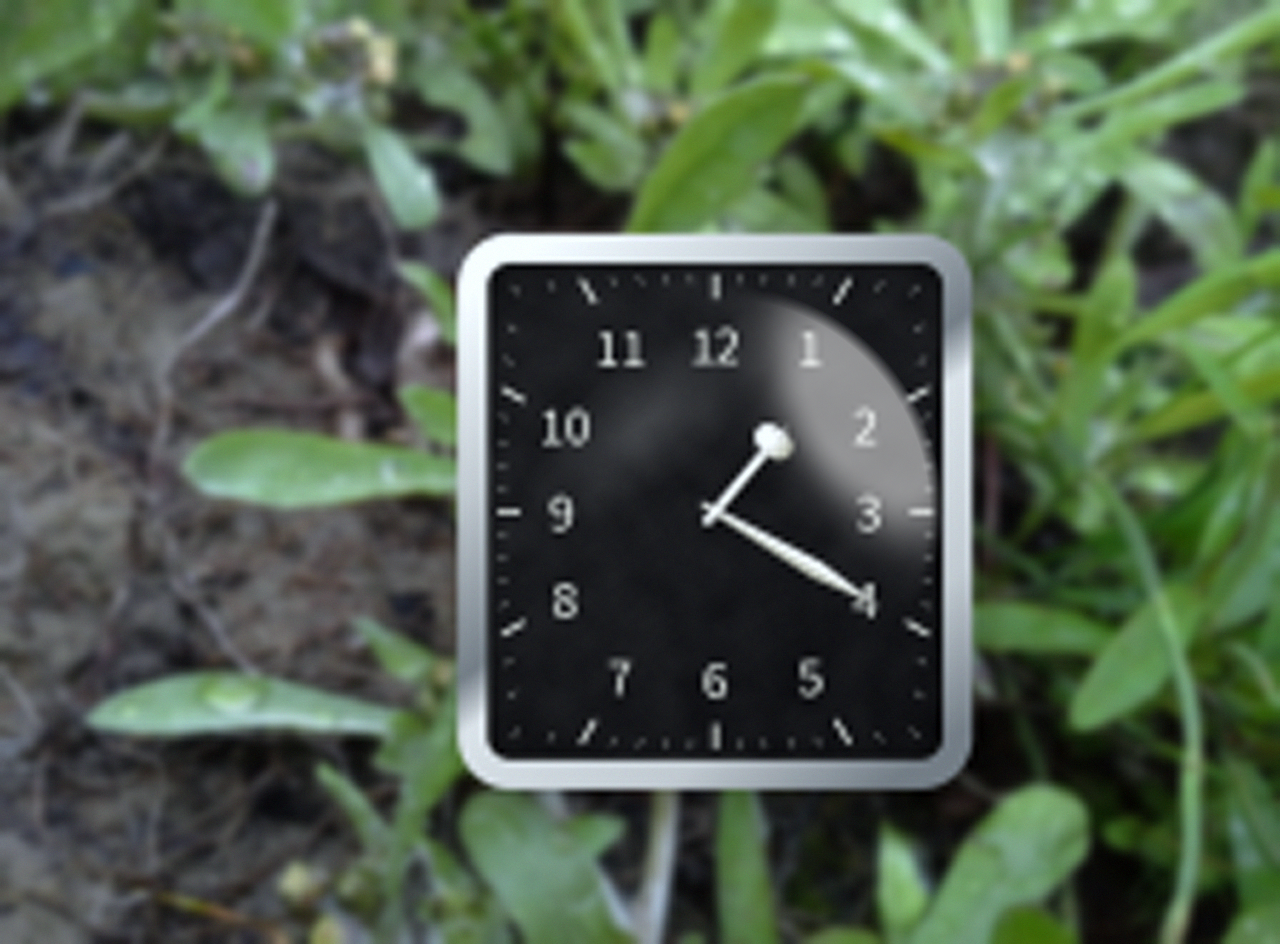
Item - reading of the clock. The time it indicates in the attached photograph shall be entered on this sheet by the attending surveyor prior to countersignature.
1:20
